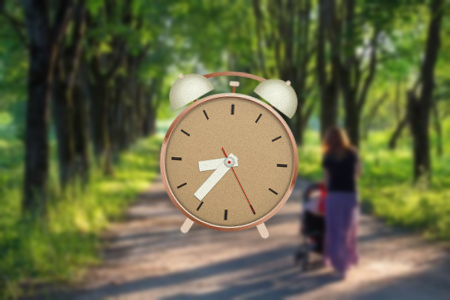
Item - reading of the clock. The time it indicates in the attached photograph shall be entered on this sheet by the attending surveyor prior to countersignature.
8:36:25
